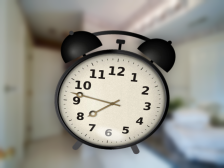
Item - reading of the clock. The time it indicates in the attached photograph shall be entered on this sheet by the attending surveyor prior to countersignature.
7:47
